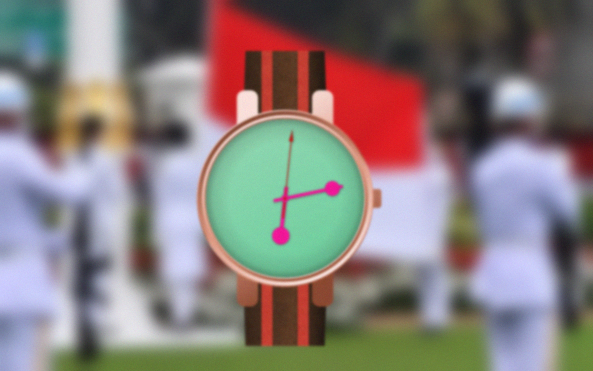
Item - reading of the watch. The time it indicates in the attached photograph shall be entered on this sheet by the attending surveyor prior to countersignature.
6:13:01
